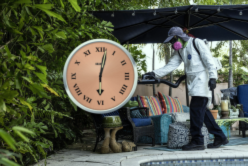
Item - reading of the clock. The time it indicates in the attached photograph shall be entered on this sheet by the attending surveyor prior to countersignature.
6:02
